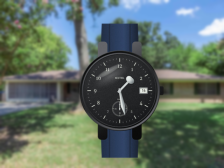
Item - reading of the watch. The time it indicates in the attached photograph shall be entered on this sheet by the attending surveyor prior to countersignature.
1:28
